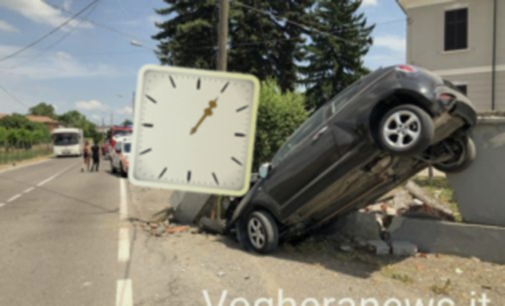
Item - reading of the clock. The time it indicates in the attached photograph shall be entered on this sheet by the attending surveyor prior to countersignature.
1:05
